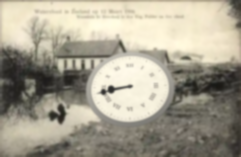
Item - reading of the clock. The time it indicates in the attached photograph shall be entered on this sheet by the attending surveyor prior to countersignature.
8:43
